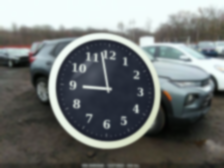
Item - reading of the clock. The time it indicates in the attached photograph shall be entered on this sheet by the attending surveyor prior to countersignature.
8:58
